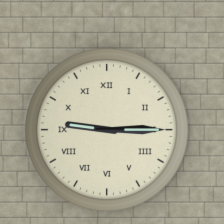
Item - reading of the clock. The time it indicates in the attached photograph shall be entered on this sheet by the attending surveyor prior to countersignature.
9:15
